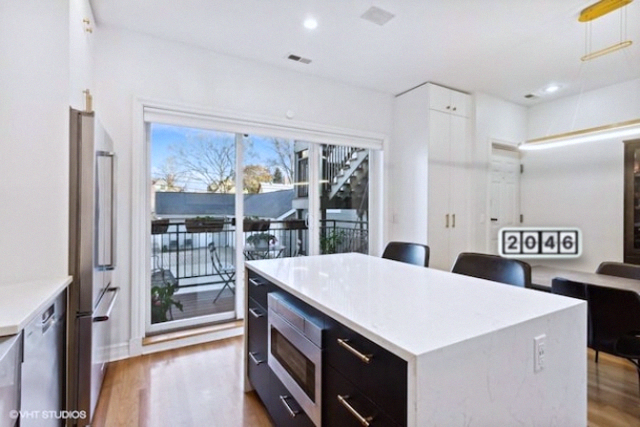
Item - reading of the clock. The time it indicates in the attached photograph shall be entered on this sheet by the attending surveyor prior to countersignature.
20:46
